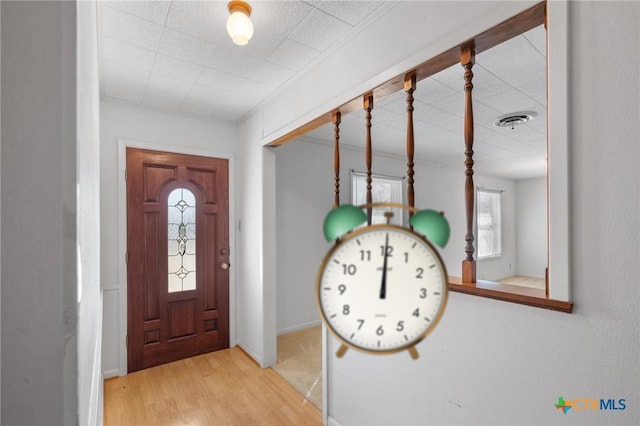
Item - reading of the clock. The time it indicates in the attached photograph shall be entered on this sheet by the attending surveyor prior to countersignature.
12:00
